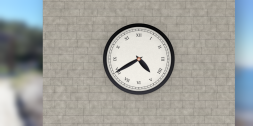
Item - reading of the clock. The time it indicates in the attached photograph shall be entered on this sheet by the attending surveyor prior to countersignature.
4:40
